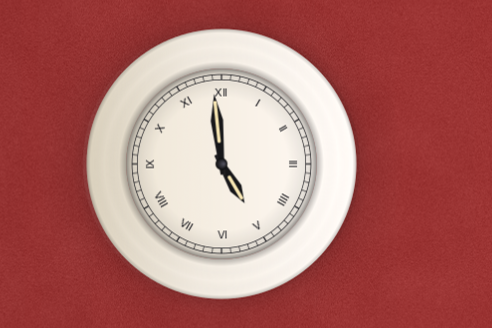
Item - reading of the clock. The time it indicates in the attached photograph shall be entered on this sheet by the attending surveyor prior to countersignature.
4:59
